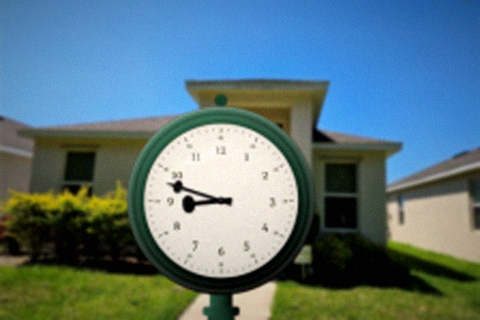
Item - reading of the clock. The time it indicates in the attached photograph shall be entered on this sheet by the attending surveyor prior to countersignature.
8:48
